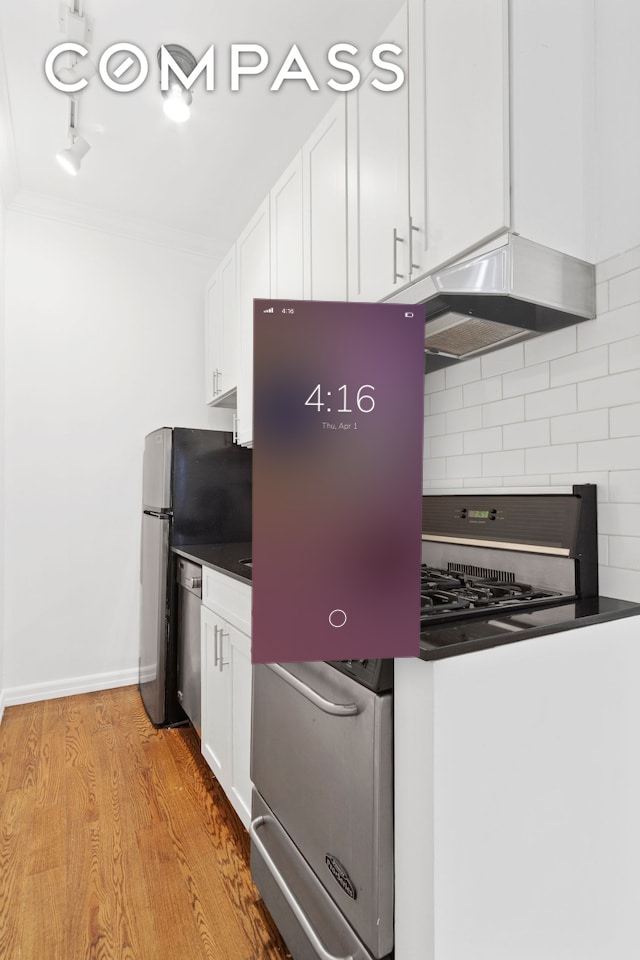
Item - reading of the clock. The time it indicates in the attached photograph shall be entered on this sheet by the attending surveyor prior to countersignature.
4:16
